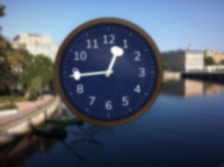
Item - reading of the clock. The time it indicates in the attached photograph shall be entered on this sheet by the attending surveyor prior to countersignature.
12:44
